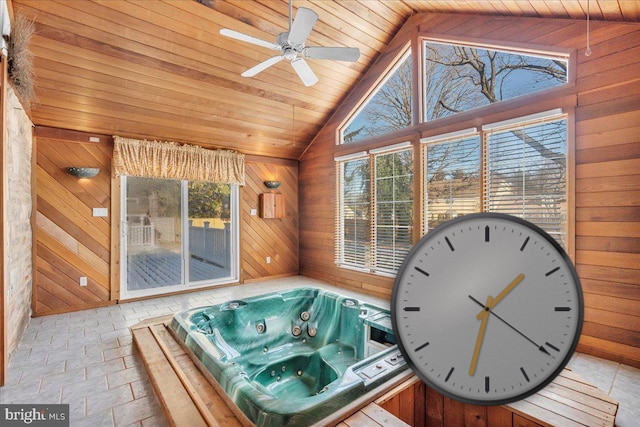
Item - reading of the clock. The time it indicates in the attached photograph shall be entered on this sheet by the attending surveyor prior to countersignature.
1:32:21
